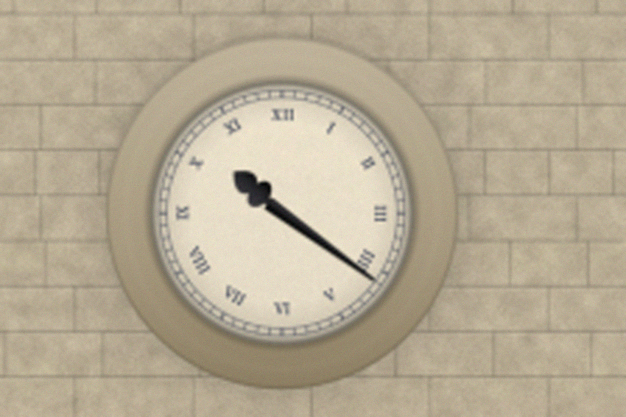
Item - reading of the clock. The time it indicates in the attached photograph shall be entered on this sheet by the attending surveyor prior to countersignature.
10:21
